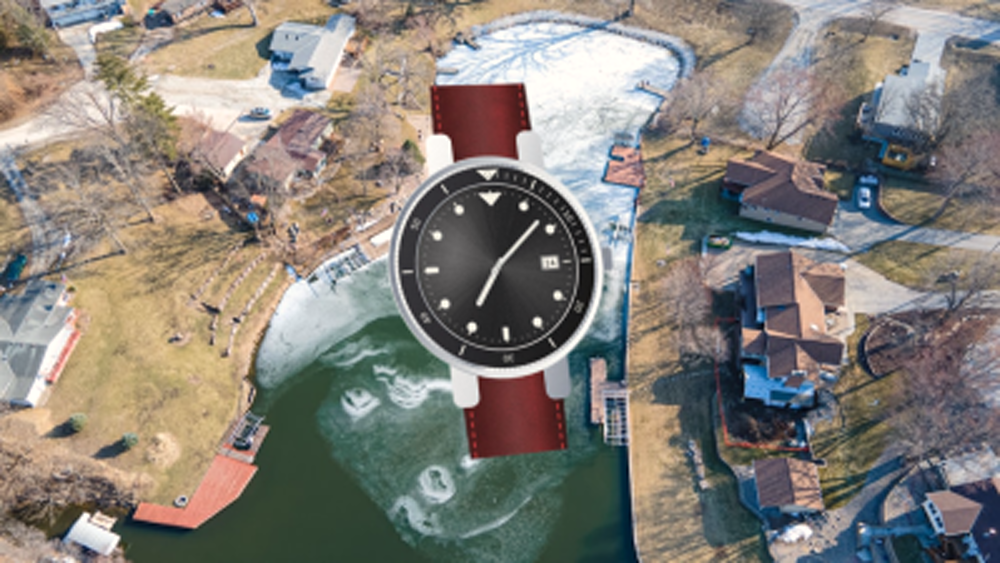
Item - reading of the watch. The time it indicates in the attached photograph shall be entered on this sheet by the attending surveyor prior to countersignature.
7:08
